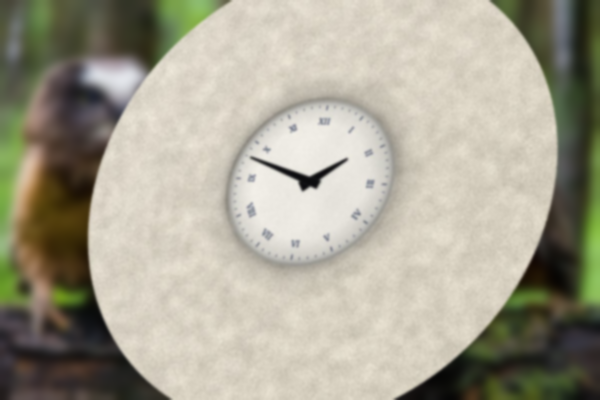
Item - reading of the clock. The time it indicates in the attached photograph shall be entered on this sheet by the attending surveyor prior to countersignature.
1:48
